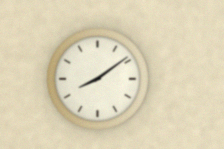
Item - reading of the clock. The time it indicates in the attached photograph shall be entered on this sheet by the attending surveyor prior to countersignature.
8:09
